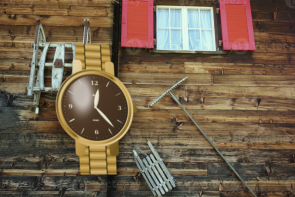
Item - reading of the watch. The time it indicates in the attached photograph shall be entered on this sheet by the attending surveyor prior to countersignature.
12:23
